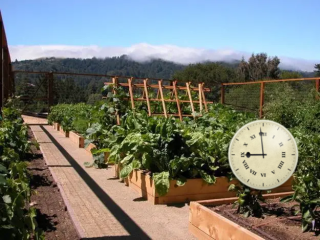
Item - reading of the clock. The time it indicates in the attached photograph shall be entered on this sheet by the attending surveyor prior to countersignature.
8:59
